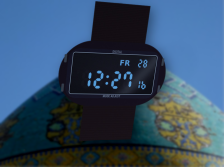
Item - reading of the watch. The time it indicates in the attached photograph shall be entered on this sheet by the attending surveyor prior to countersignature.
12:27:16
